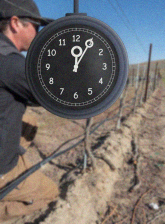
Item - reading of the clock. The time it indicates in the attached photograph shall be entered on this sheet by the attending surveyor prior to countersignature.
12:05
